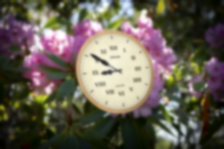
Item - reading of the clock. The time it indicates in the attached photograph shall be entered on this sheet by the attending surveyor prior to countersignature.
8:51
